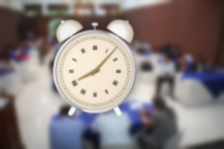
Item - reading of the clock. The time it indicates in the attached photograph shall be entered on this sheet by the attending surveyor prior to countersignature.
8:07
